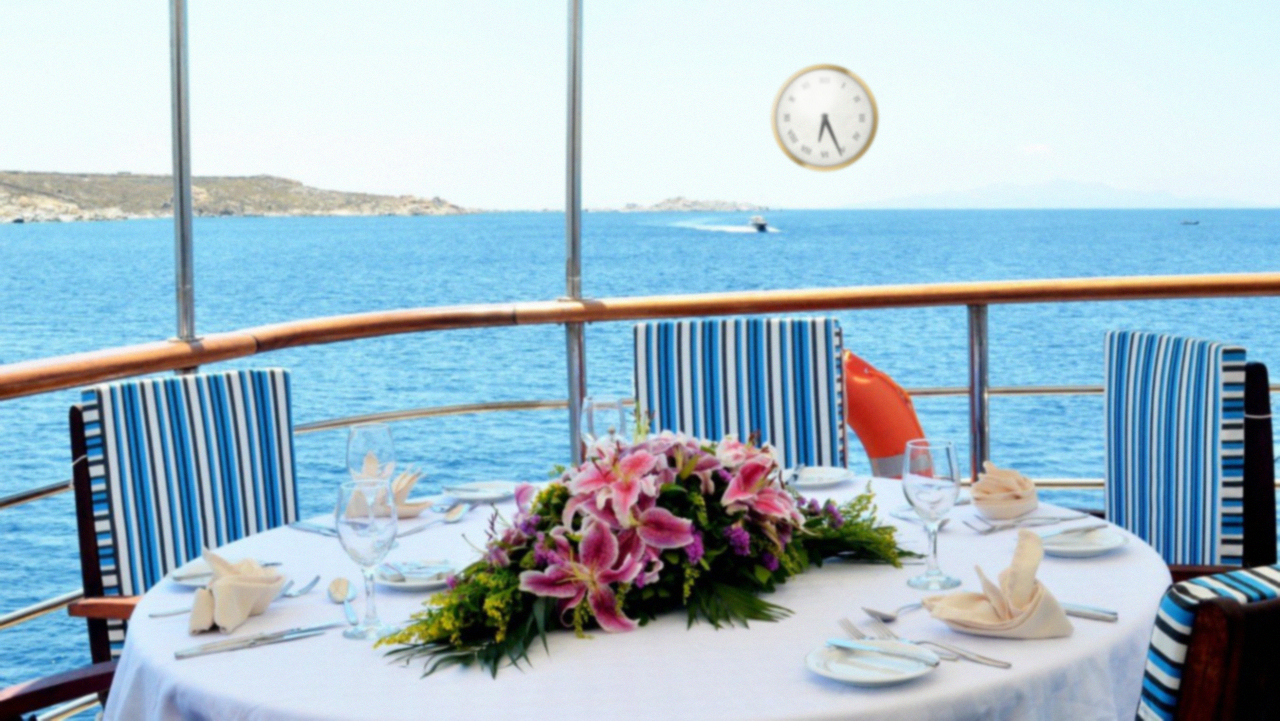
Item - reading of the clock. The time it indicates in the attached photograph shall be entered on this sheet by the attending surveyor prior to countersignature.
6:26
